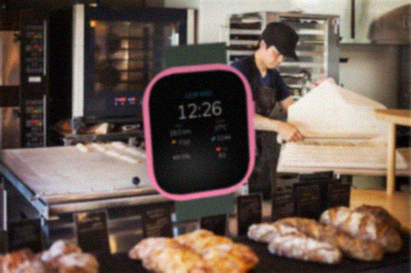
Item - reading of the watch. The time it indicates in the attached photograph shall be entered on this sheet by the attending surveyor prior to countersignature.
12:26
